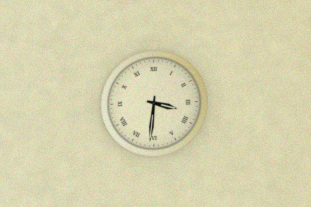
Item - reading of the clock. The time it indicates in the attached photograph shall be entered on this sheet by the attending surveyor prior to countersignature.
3:31
